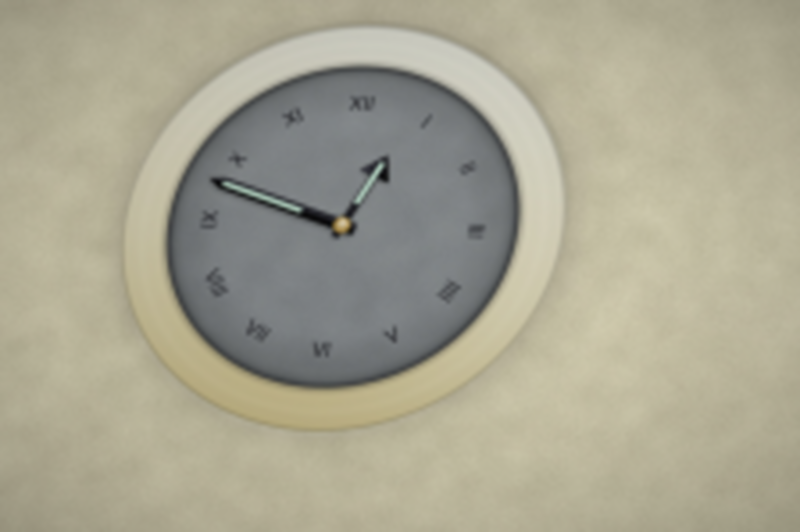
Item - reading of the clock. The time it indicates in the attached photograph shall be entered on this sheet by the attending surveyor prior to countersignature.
12:48
